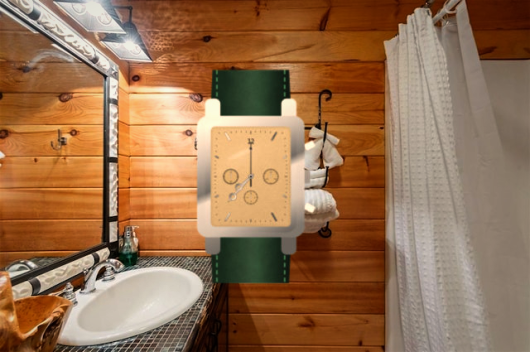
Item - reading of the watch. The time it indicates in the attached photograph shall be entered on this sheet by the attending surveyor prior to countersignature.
7:37
